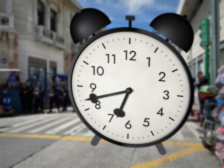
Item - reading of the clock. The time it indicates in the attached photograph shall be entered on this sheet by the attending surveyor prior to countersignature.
6:42
